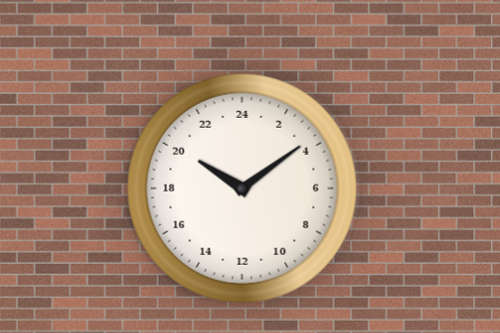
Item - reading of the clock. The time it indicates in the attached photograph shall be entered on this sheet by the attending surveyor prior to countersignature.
20:09
